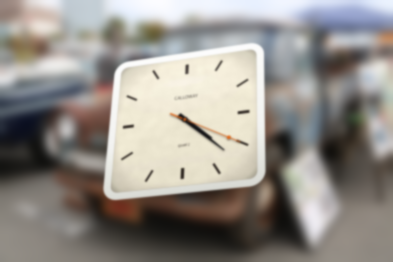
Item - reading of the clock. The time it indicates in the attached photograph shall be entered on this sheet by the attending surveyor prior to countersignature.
4:22:20
